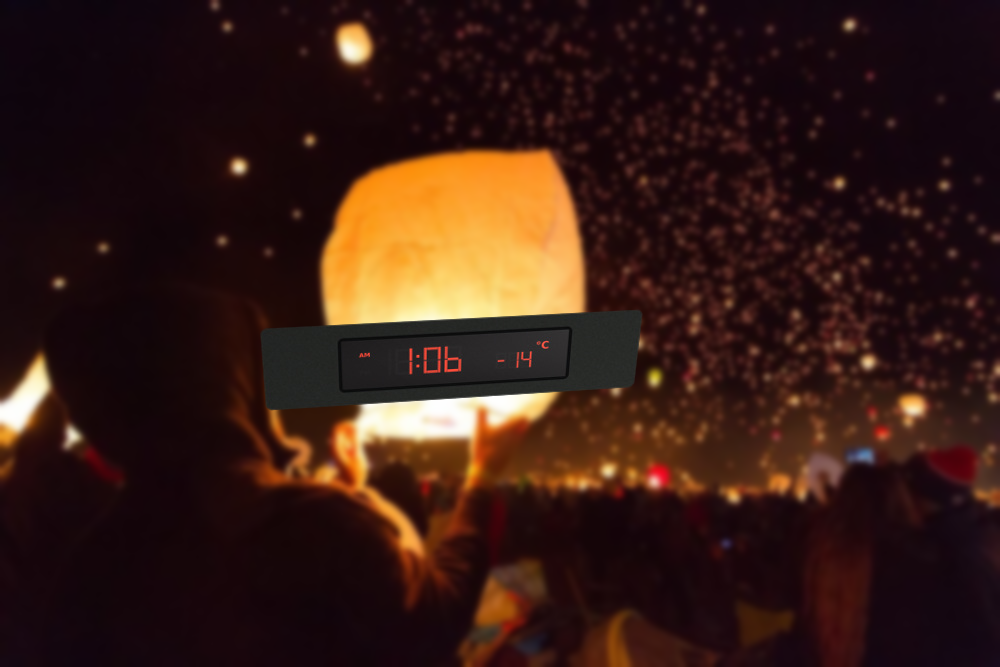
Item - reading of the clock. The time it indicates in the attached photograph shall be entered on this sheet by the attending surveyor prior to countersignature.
1:06
